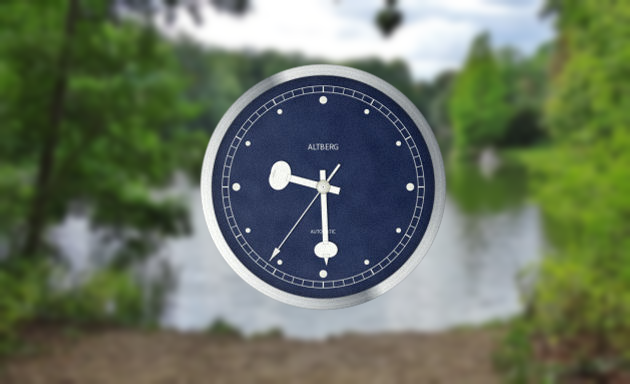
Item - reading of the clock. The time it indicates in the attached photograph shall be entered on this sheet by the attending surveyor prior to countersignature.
9:29:36
